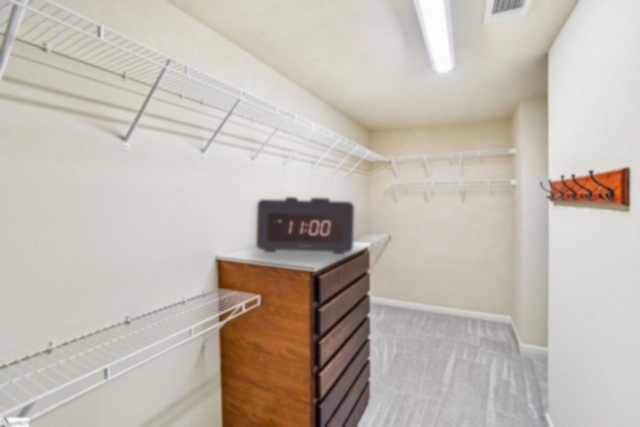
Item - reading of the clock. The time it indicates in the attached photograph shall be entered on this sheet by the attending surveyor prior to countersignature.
11:00
